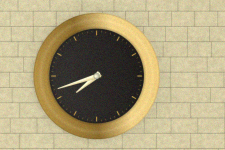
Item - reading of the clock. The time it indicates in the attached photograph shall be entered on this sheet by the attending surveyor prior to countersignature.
7:42
